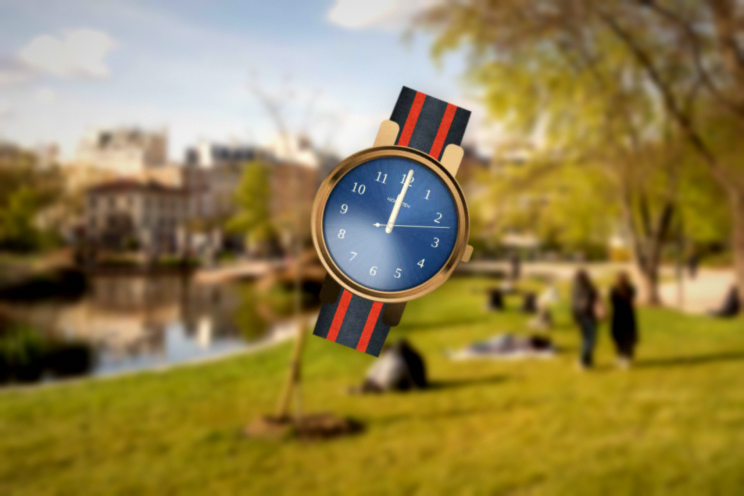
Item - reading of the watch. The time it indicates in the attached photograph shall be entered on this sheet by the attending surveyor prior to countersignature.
12:00:12
